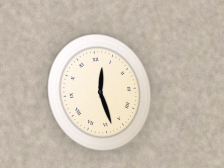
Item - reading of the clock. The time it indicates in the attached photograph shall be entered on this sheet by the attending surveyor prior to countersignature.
12:28
